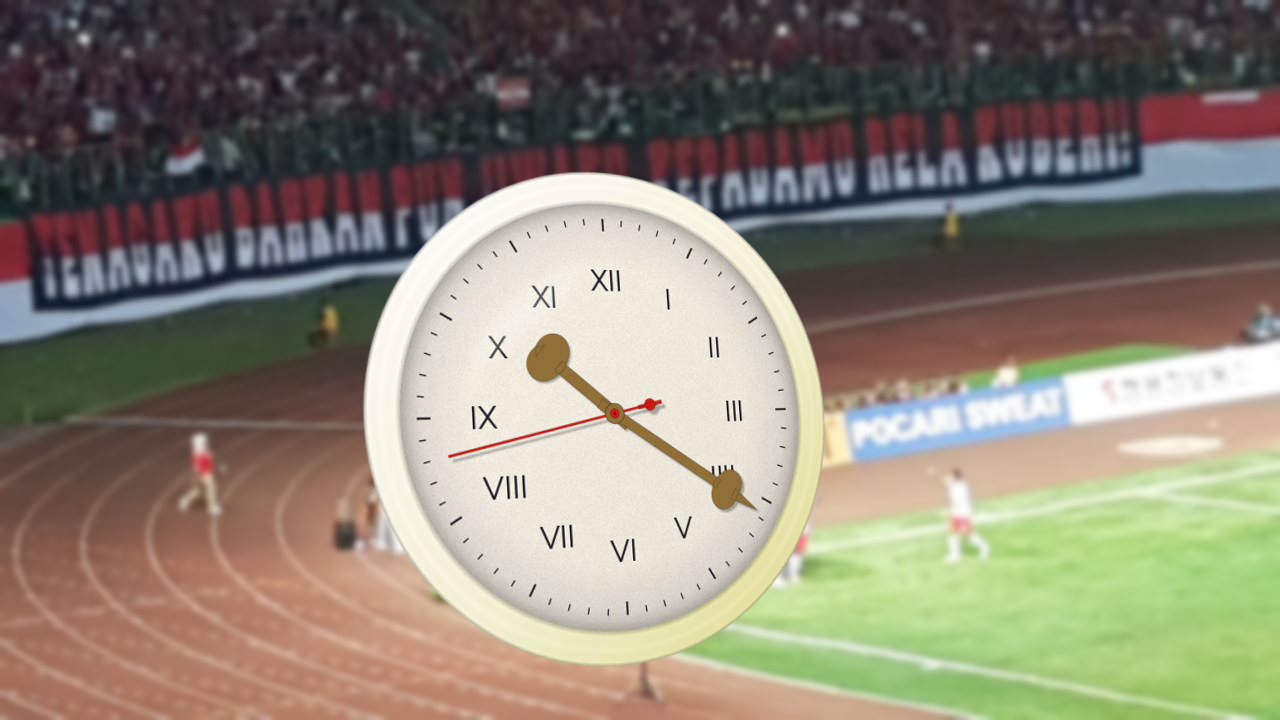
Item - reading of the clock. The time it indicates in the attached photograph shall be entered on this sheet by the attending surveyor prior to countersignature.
10:20:43
